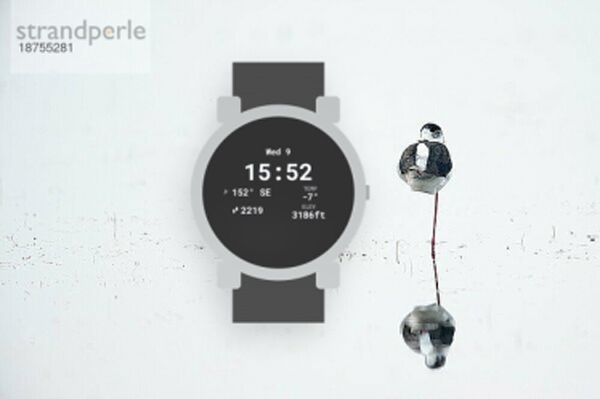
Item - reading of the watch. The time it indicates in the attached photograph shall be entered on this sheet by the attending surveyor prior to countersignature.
15:52
